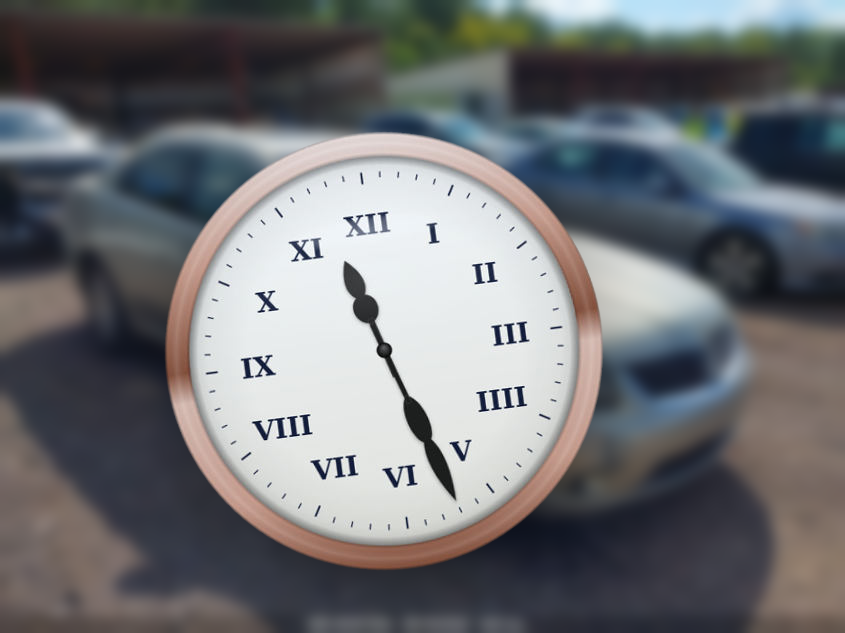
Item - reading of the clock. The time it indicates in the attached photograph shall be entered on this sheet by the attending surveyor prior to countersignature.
11:27
